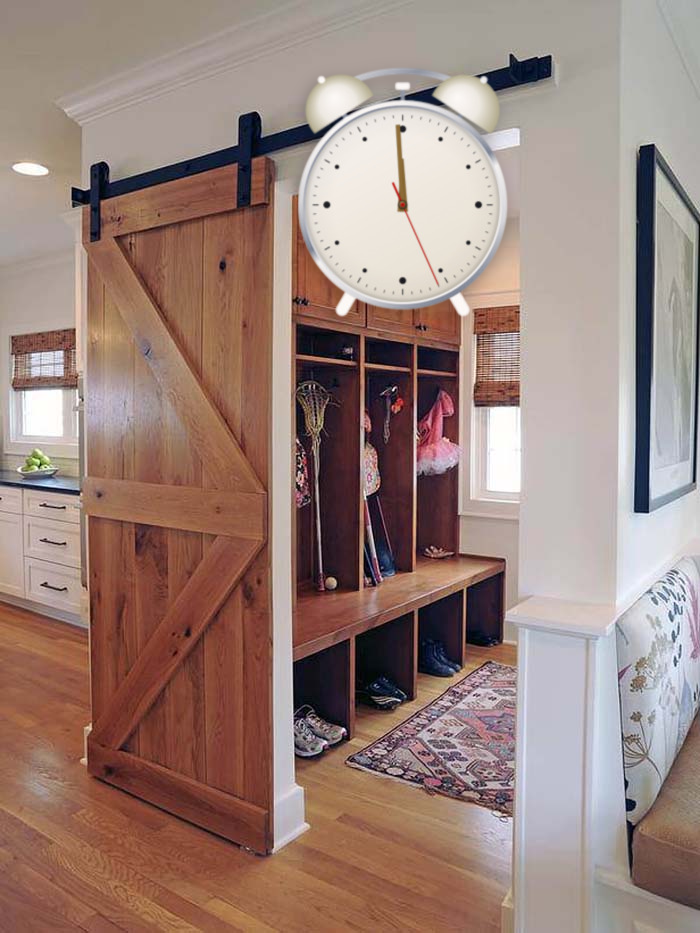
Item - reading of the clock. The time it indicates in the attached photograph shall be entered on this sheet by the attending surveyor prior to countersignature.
11:59:26
